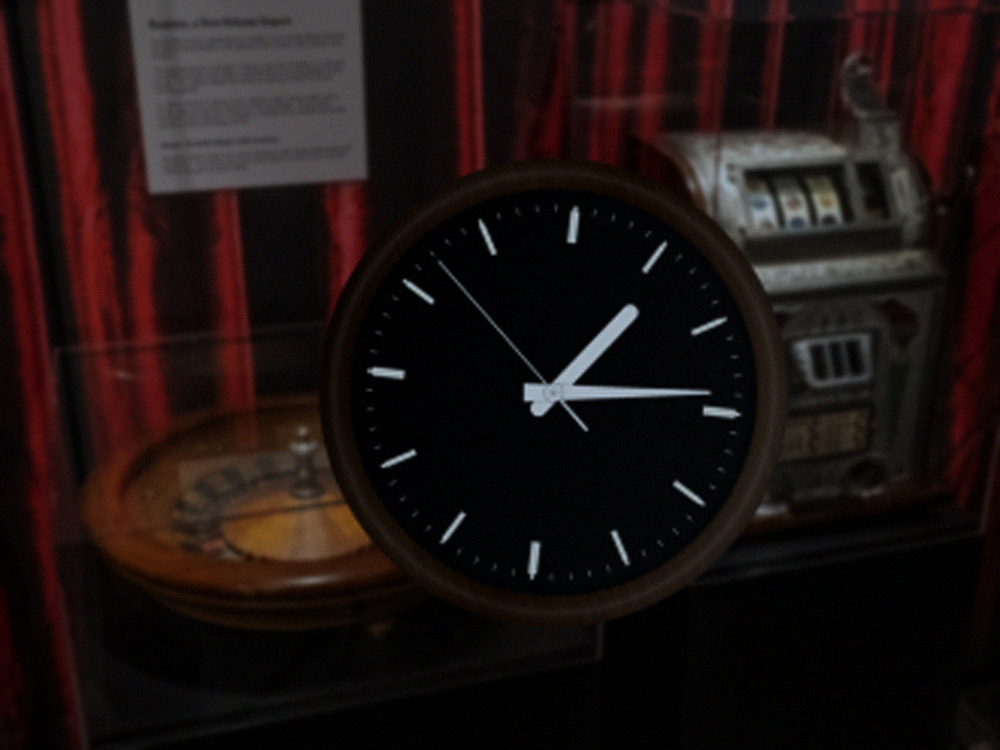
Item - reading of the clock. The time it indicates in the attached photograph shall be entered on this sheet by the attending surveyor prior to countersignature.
1:13:52
